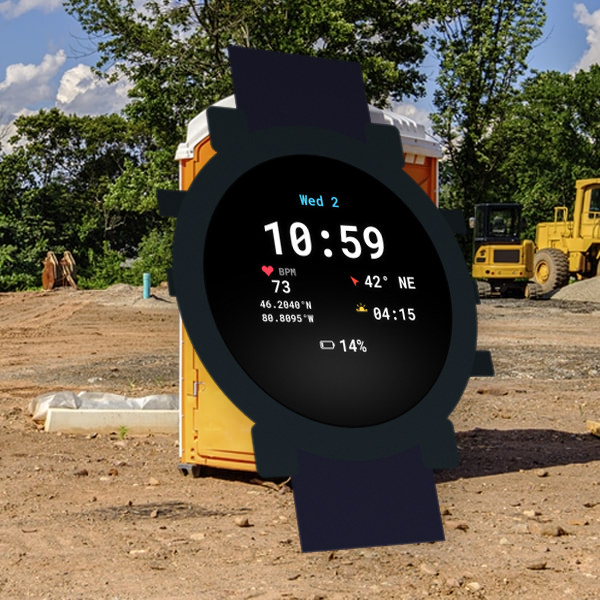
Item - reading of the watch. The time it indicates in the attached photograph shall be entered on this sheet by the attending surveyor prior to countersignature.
10:59
